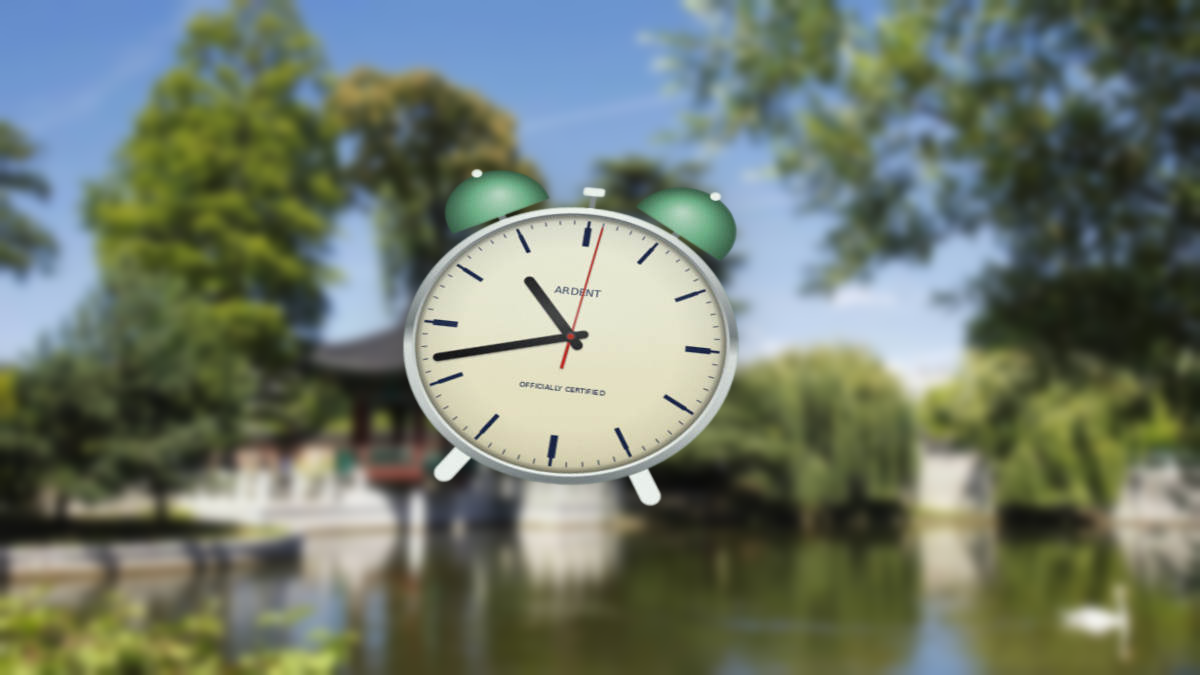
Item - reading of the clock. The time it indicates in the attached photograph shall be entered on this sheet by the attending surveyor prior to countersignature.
10:42:01
